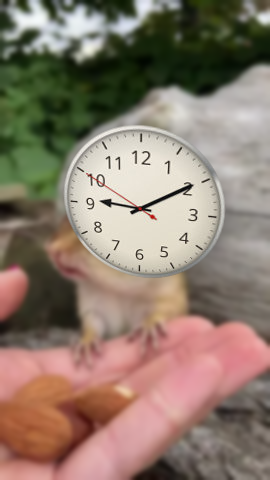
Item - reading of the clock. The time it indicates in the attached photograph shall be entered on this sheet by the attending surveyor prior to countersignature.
9:09:50
